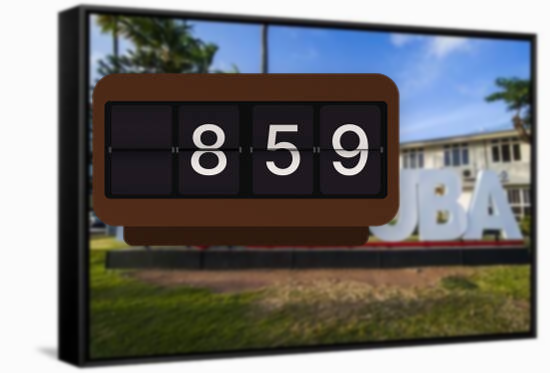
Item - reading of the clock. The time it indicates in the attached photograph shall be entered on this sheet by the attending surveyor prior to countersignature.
8:59
